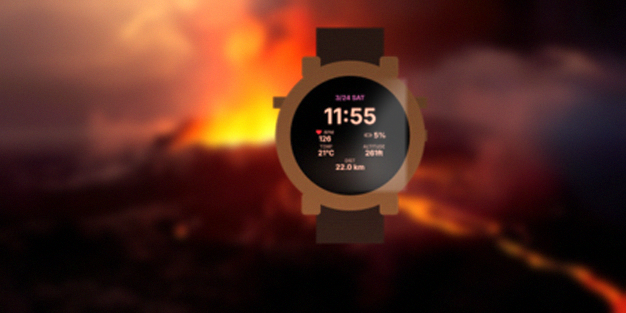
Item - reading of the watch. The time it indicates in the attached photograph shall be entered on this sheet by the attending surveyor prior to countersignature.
11:55
